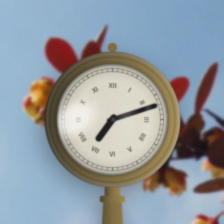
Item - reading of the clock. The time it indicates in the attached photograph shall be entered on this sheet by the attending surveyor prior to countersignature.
7:12
